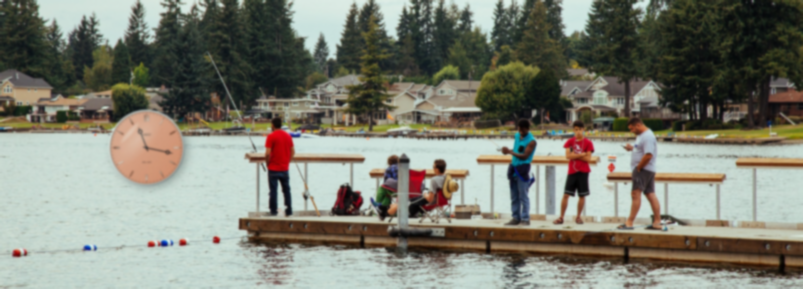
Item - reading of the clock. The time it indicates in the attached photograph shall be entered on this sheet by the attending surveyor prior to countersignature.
11:17
